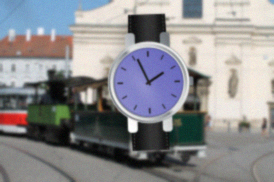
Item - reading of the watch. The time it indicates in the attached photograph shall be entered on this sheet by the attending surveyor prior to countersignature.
1:56
